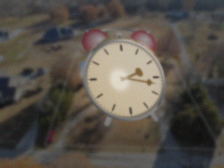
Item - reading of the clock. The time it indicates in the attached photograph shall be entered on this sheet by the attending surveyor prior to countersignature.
2:17
